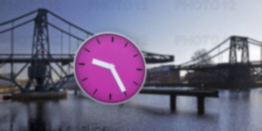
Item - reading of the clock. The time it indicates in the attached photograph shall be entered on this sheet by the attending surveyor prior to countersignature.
9:25
